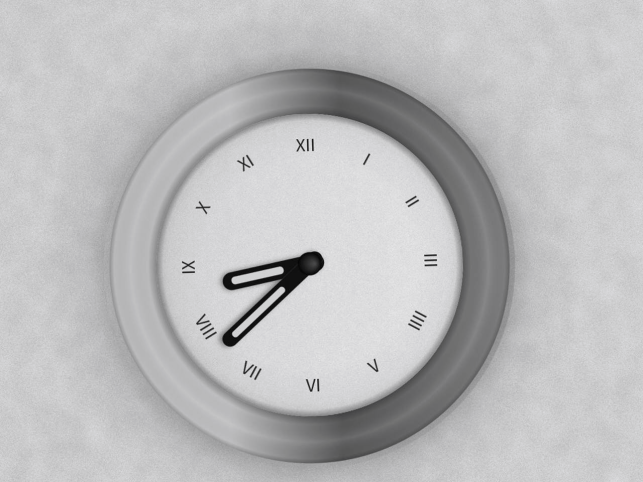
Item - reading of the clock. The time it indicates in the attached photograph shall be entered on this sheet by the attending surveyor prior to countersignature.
8:38
